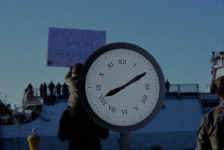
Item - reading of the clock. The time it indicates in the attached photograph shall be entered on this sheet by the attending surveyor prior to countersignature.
8:10
